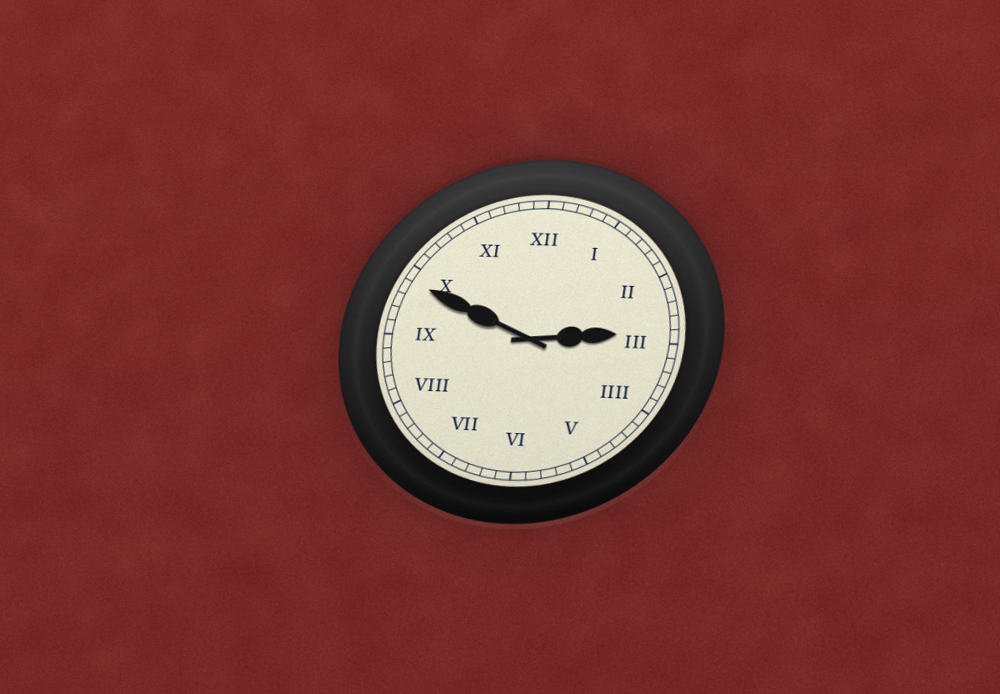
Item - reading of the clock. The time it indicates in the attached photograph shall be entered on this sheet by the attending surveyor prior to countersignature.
2:49
